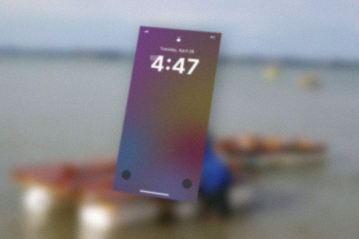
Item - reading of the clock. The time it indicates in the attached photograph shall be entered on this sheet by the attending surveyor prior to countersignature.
4:47
